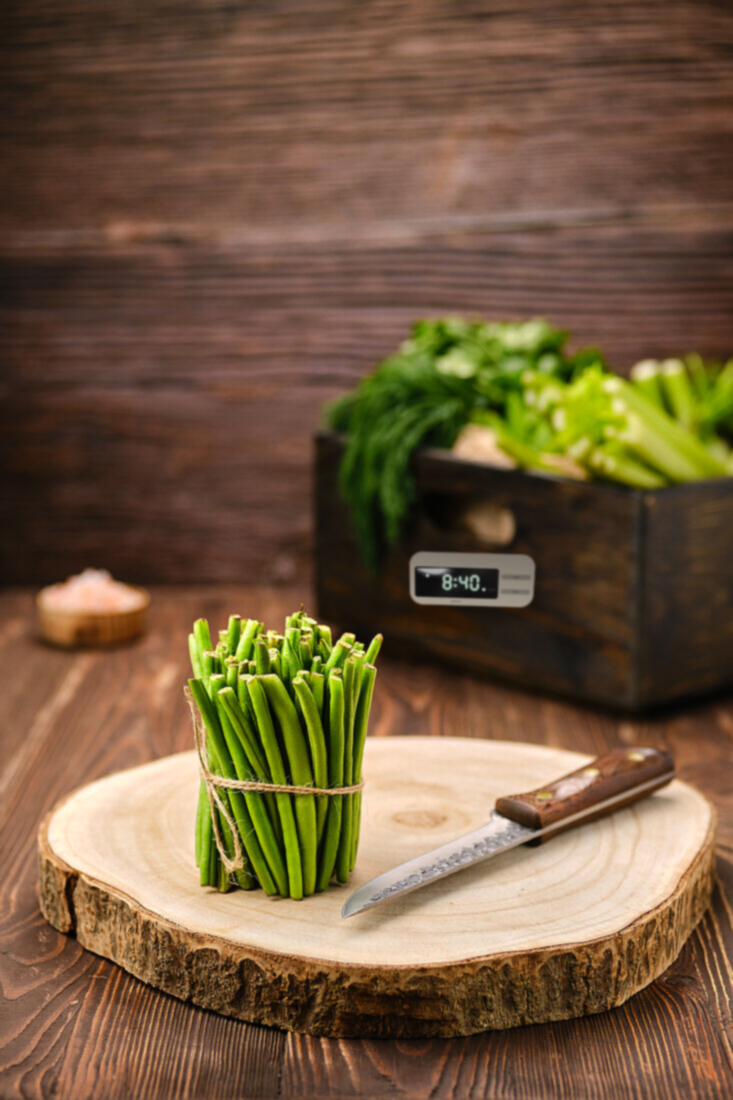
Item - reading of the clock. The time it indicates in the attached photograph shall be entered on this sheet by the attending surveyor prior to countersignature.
8:40
